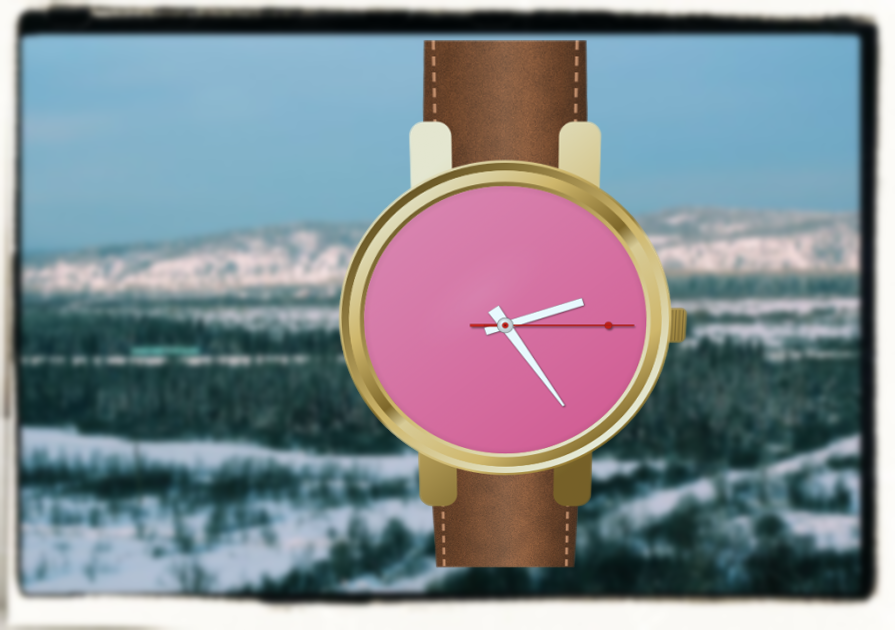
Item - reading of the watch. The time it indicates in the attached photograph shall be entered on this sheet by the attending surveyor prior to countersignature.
2:24:15
